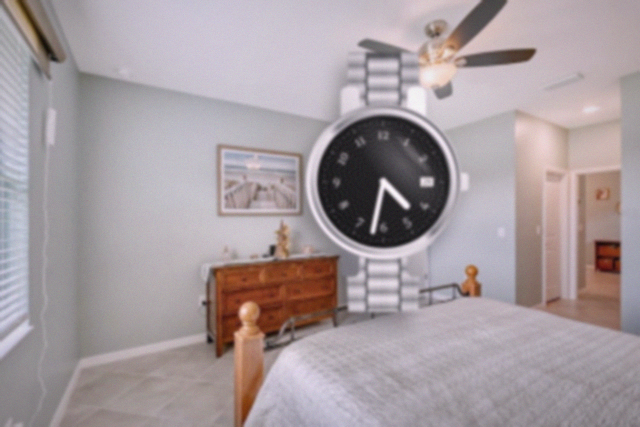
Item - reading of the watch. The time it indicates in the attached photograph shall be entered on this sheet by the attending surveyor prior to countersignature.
4:32
